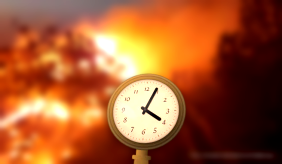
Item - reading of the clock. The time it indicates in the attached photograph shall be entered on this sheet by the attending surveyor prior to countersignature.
4:04
